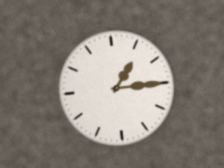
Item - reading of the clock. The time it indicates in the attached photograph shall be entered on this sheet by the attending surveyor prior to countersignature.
1:15
